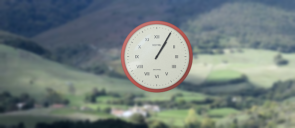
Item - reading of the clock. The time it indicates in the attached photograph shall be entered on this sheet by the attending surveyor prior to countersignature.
1:05
